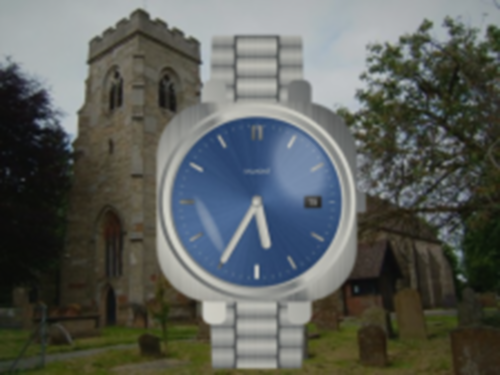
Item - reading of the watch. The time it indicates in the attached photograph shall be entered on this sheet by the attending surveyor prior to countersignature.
5:35
